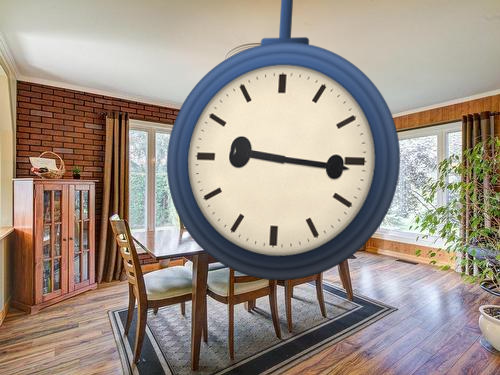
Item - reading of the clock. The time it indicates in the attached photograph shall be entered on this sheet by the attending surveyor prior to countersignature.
9:16
